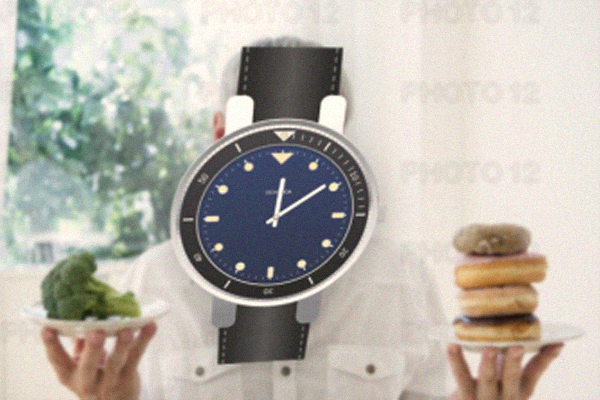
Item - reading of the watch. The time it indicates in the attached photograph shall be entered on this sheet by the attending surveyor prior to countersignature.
12:09
